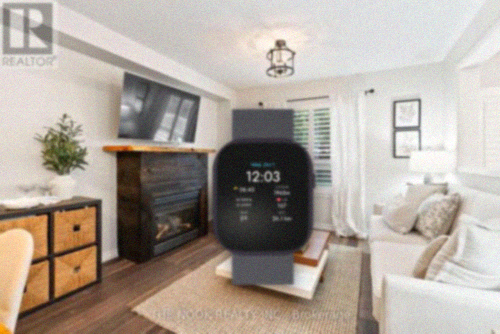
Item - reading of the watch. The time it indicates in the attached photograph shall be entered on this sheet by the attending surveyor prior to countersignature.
12:03
